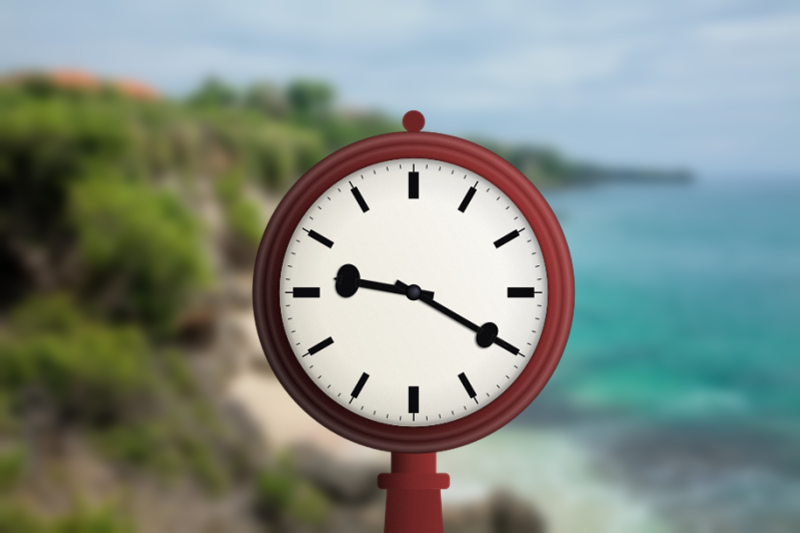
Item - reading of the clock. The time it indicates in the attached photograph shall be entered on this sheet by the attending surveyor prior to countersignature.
9:20
